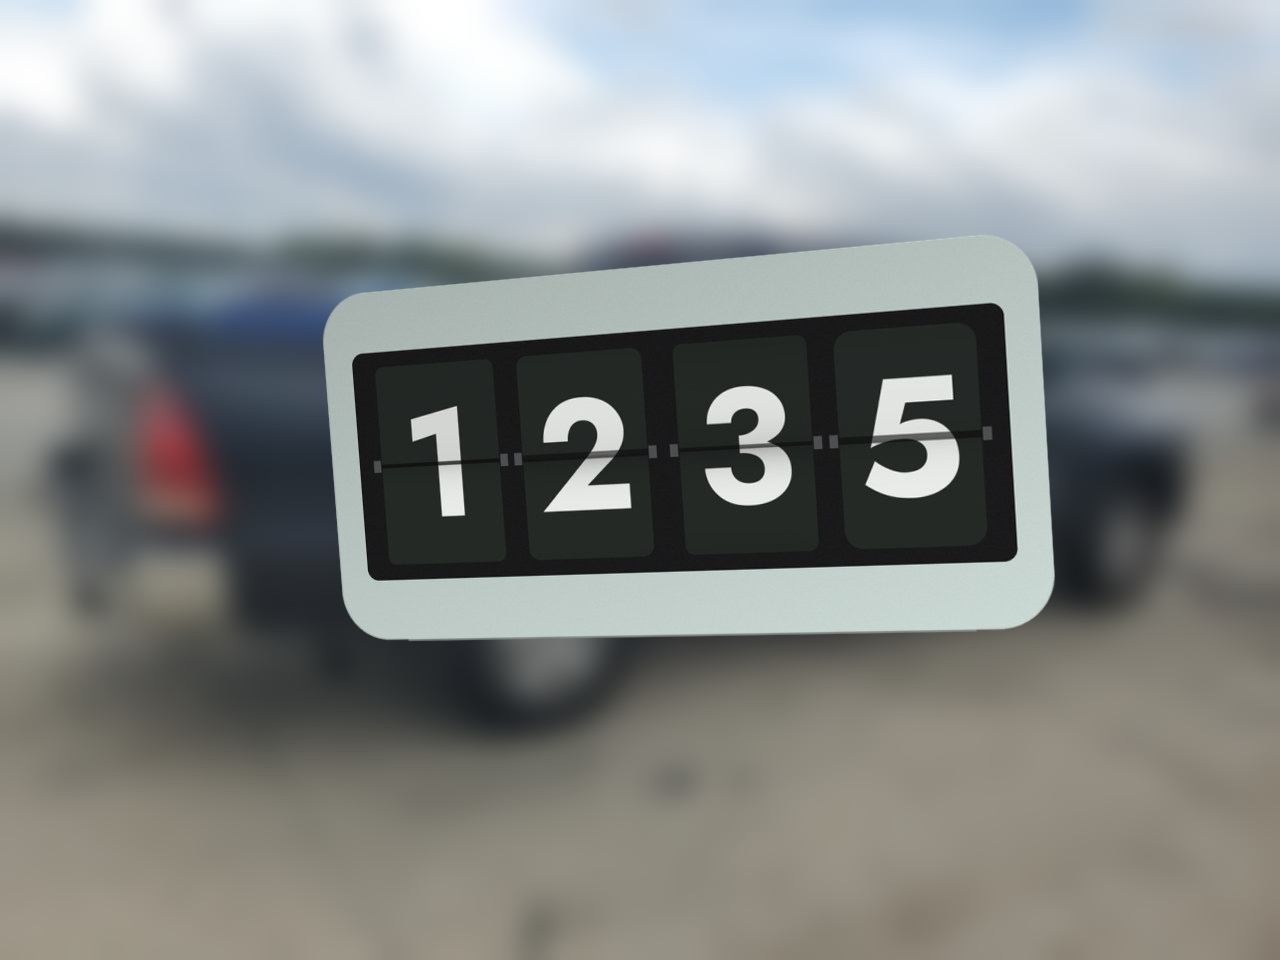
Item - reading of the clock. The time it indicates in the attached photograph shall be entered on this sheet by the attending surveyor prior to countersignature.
12:35
